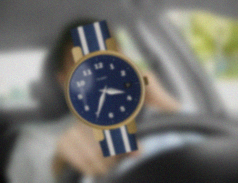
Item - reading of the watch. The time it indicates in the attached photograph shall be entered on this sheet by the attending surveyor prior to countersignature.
3:35
